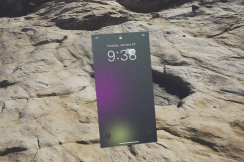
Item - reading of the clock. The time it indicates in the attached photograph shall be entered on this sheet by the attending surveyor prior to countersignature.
9:38
